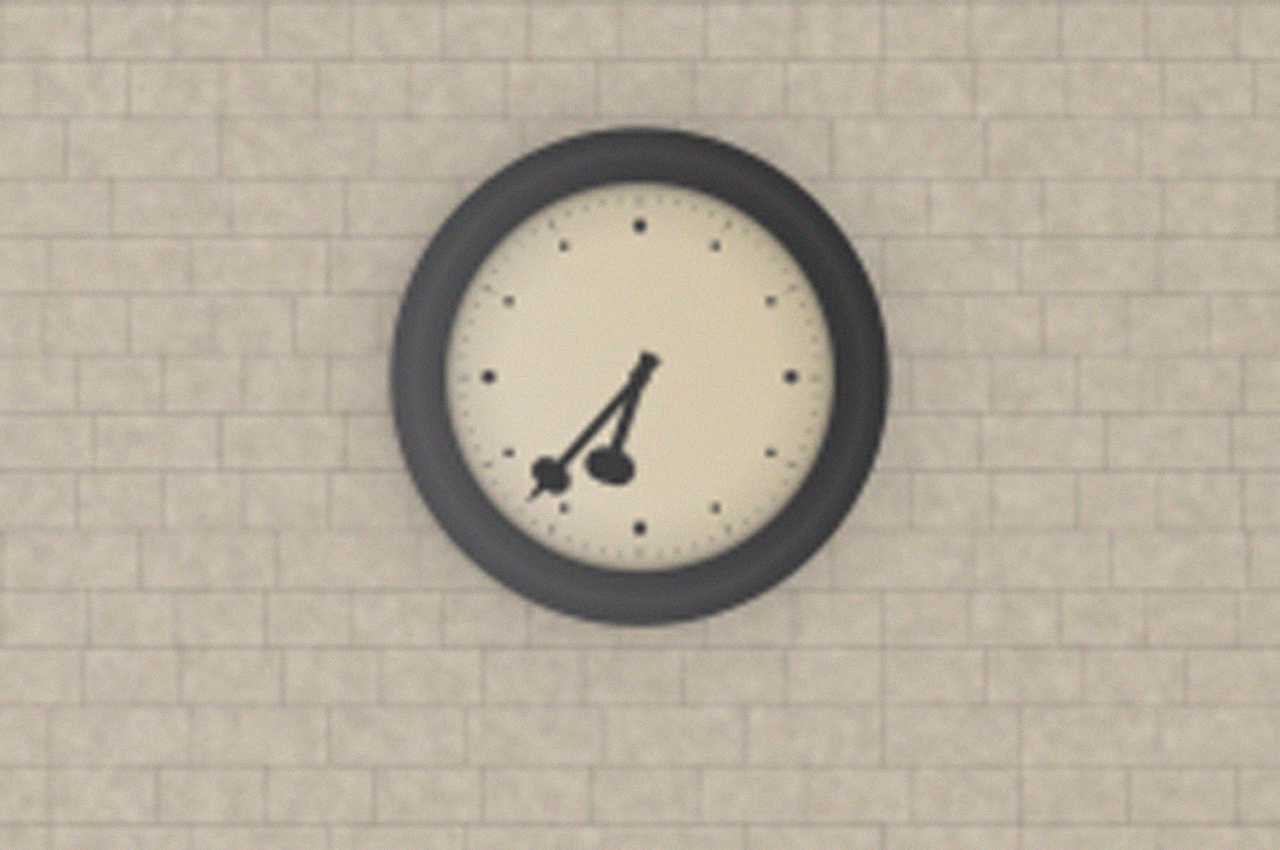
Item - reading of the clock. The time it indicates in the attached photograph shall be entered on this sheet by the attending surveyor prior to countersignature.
6:37
